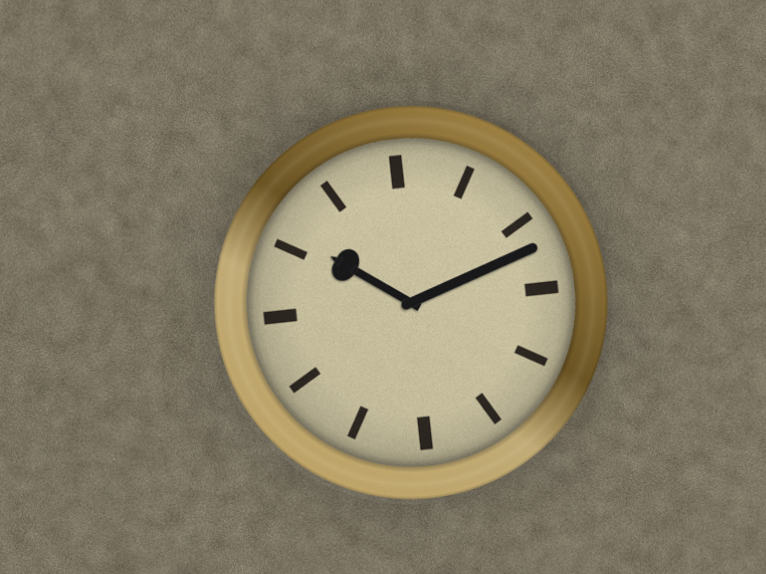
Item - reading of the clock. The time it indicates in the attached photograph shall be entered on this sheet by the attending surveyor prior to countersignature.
10:12
